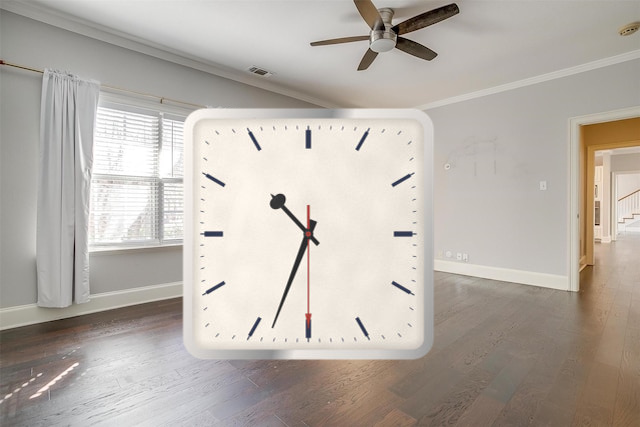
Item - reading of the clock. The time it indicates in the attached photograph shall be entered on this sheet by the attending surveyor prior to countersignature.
10:33:30
